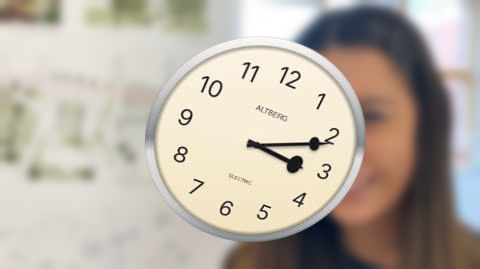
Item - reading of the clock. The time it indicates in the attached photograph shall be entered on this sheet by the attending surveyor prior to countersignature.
3:11
